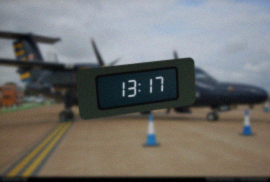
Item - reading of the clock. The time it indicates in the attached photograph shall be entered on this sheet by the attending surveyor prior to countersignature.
13:17
